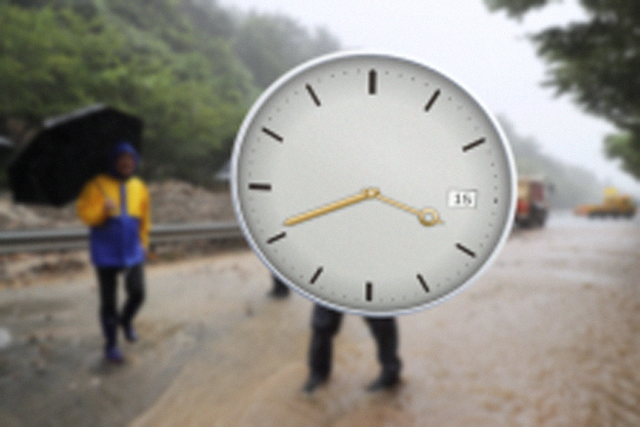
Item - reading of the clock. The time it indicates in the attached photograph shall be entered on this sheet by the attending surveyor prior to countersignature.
3:41
